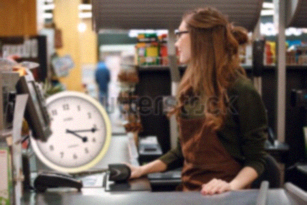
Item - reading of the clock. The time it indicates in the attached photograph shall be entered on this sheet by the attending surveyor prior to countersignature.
4:16
